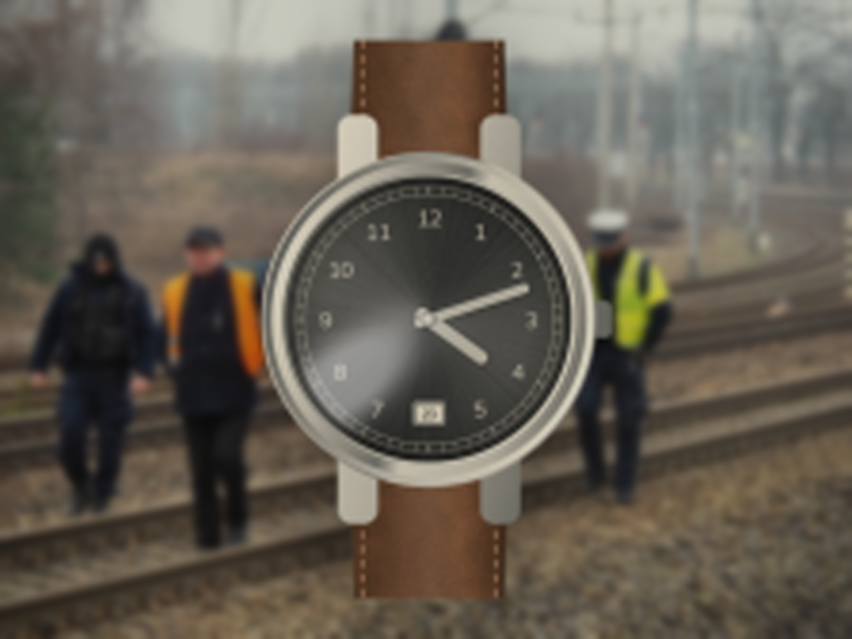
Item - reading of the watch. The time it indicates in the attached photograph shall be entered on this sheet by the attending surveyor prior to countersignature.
4:12
